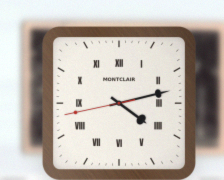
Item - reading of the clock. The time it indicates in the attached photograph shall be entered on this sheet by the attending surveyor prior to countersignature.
4:12:43
